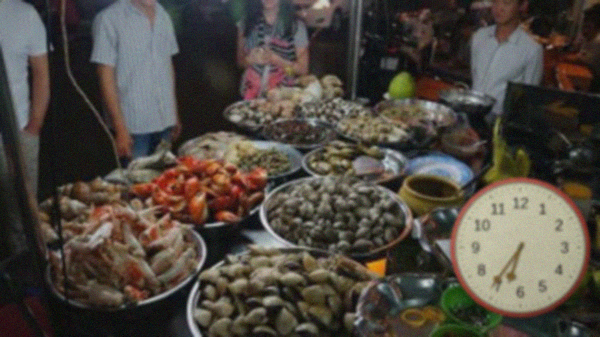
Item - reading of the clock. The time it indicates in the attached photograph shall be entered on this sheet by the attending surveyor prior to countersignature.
6:36
